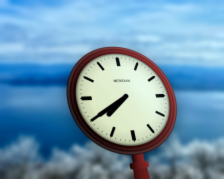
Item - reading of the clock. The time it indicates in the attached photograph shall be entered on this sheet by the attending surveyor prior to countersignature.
7:40
